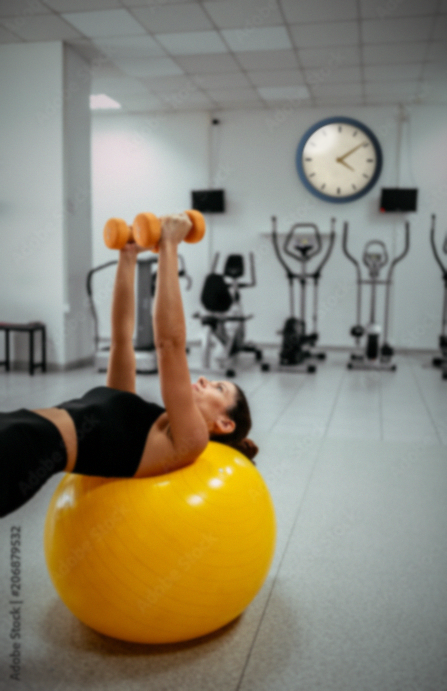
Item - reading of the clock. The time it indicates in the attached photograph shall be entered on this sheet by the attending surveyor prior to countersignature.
4:09
